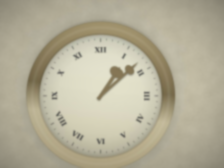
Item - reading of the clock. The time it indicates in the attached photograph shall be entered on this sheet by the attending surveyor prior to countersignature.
1:08
